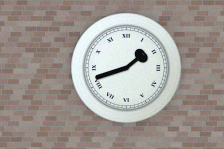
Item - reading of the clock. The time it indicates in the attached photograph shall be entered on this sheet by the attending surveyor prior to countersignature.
1:42
